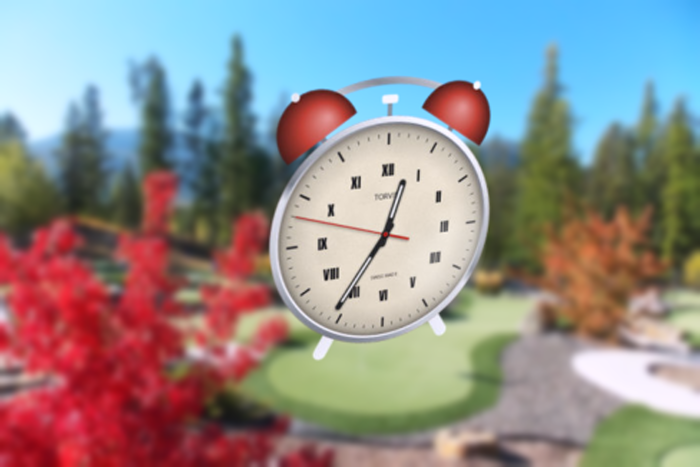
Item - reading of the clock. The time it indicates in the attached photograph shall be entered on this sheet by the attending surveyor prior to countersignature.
12:35:48
